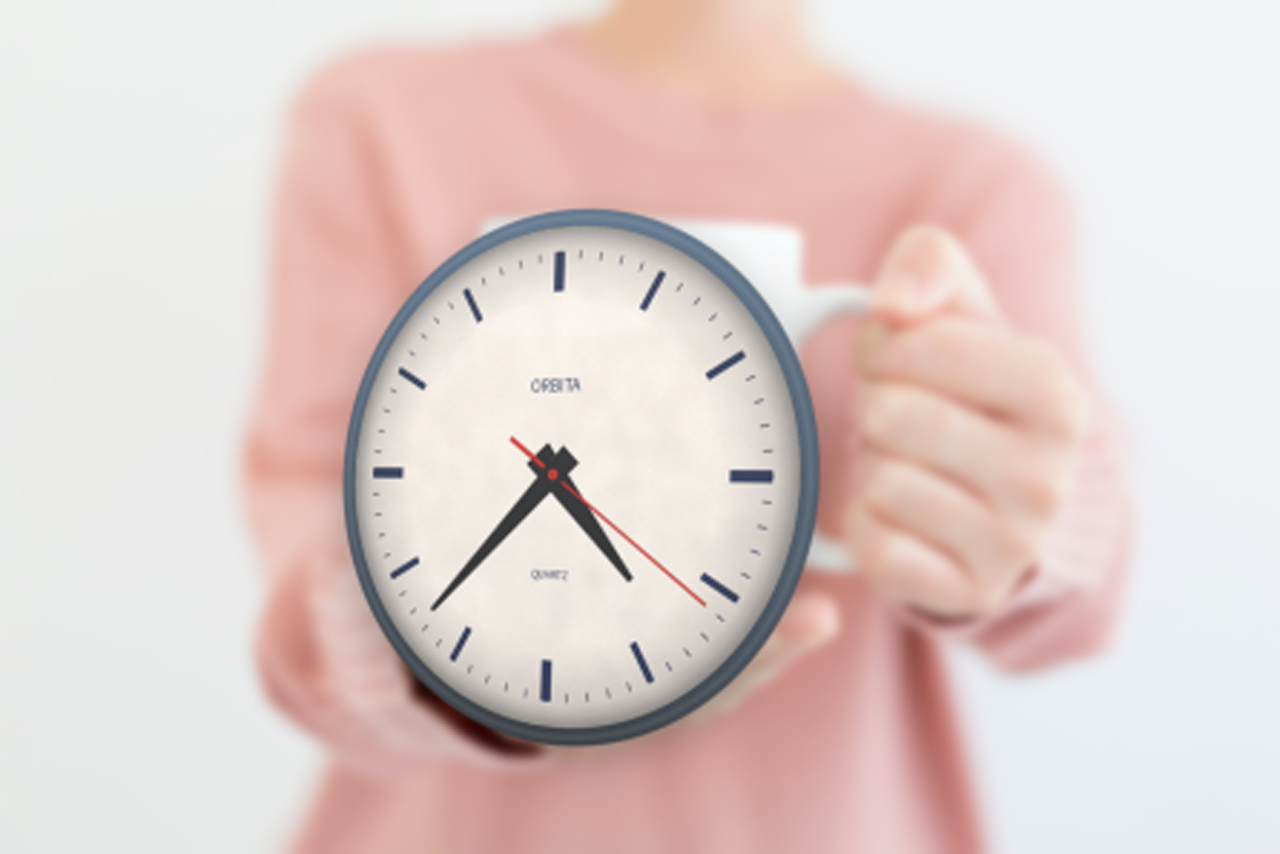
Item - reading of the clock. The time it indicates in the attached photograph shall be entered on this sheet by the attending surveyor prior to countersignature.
4:37:21
